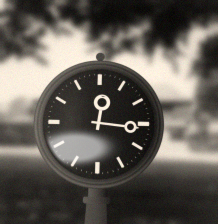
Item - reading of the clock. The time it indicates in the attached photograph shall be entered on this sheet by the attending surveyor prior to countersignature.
12:16
